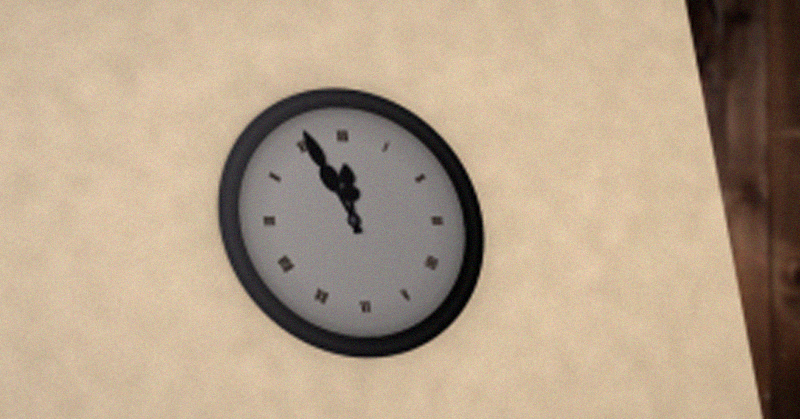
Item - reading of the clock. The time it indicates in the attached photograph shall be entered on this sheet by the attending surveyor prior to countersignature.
11:56
